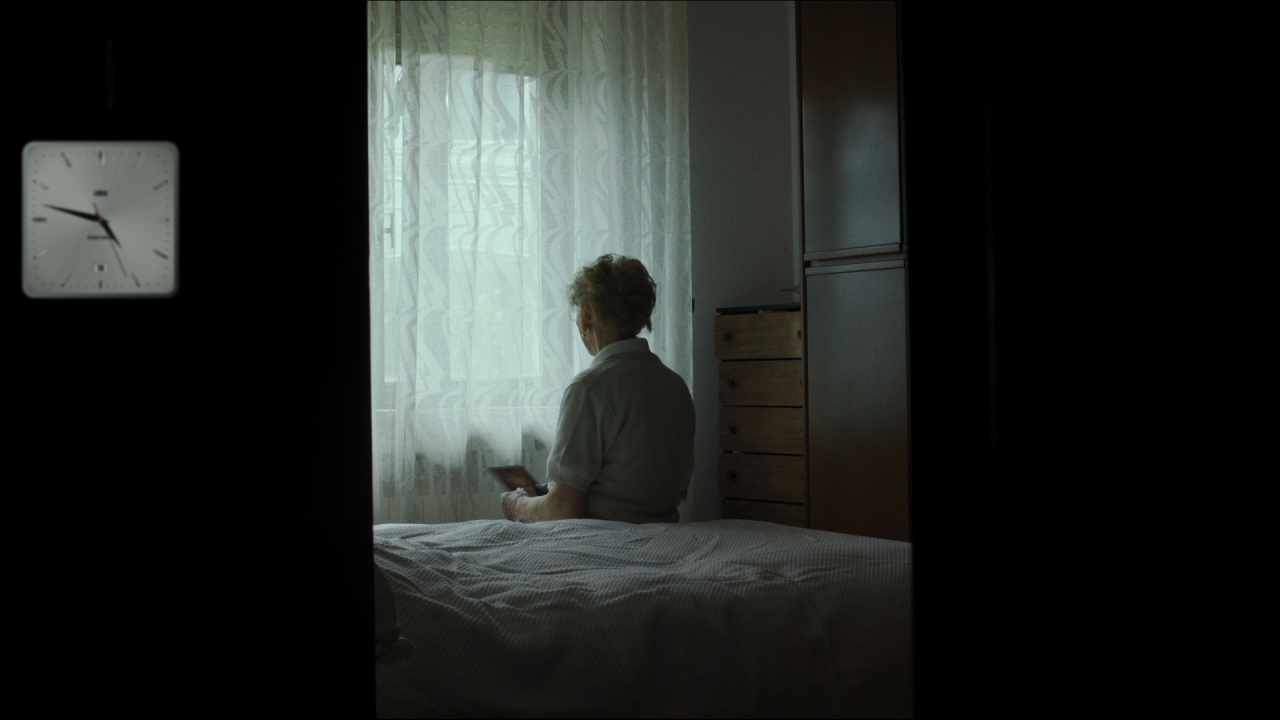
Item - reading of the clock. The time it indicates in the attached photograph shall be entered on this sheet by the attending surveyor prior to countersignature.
4:47:26
